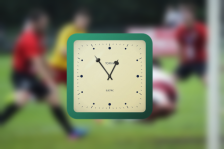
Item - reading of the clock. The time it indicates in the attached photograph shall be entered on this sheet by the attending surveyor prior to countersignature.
12:54
